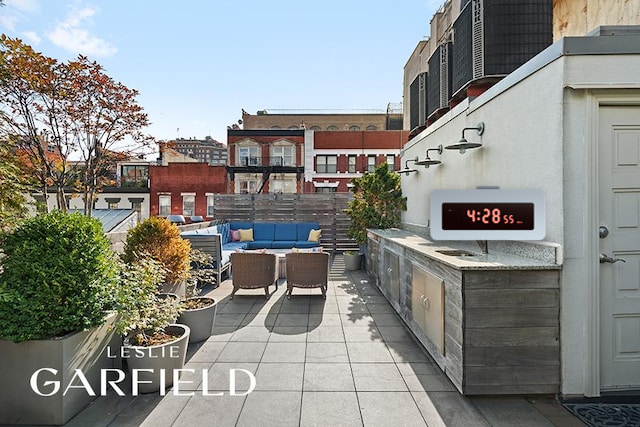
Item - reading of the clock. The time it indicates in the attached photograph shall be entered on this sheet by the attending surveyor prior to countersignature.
4:28:55
